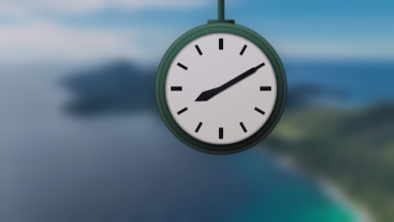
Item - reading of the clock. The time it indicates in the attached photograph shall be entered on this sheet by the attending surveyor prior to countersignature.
8:10
